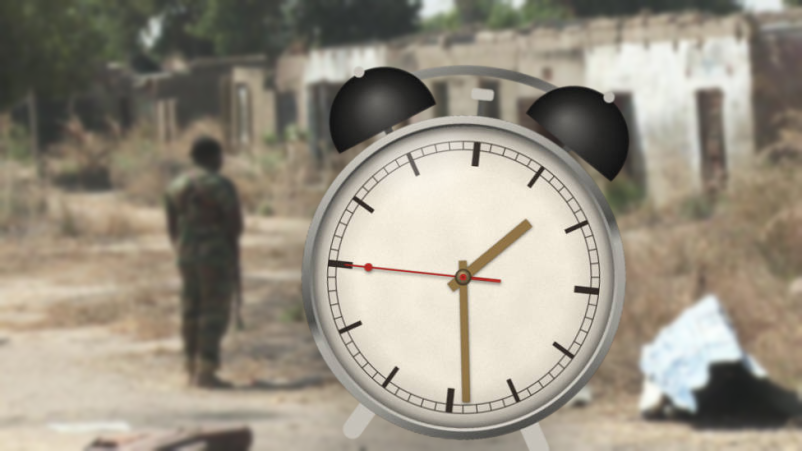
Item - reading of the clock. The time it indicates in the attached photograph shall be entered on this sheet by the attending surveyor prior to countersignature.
1:28:45
